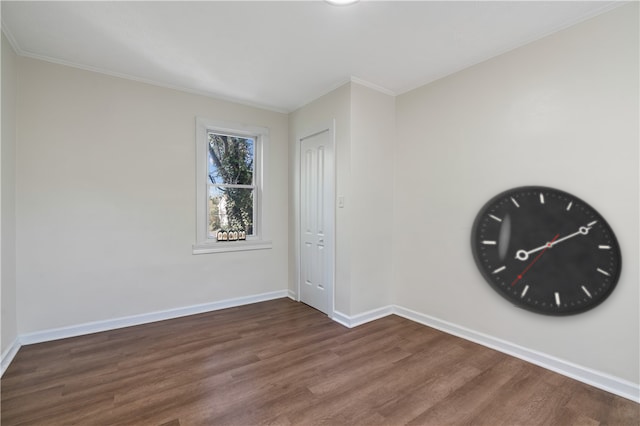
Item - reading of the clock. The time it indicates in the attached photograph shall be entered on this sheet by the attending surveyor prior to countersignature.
8:10:37
